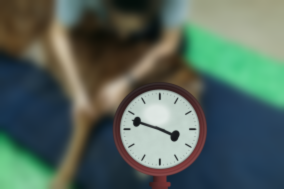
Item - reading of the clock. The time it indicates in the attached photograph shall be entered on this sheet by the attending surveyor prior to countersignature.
3:48
